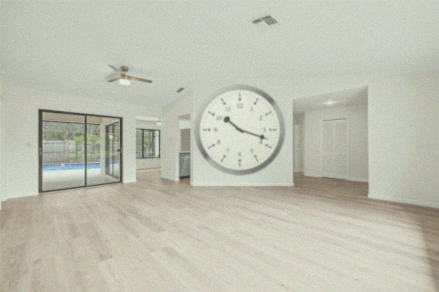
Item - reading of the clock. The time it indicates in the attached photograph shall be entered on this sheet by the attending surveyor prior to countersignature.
10:18
